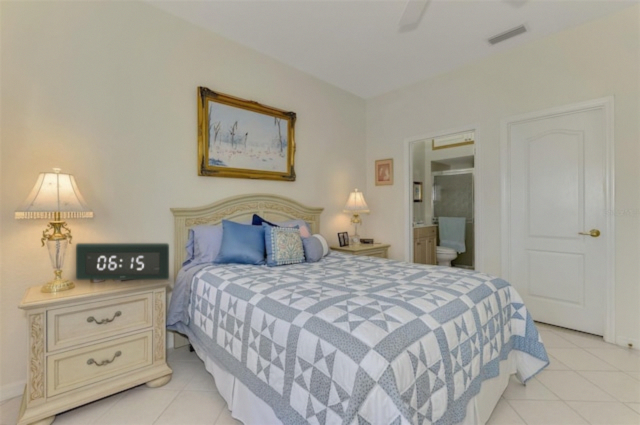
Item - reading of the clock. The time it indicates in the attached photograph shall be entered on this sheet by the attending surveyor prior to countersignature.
6:15
